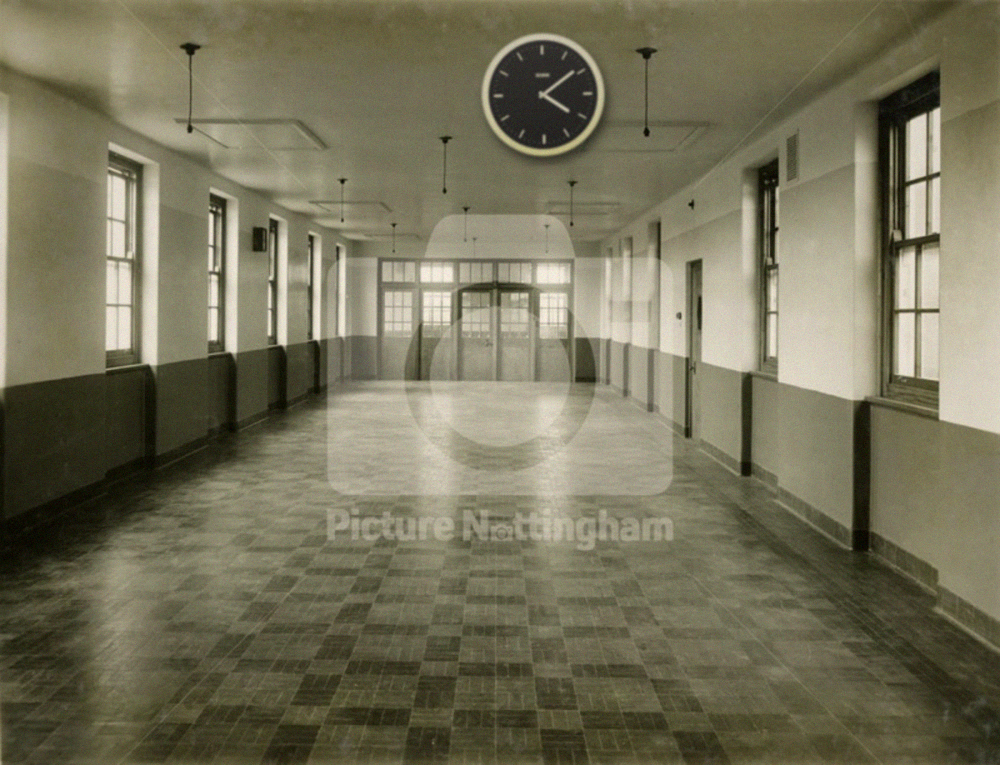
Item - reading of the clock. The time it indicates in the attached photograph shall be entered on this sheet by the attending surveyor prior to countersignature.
4:09
